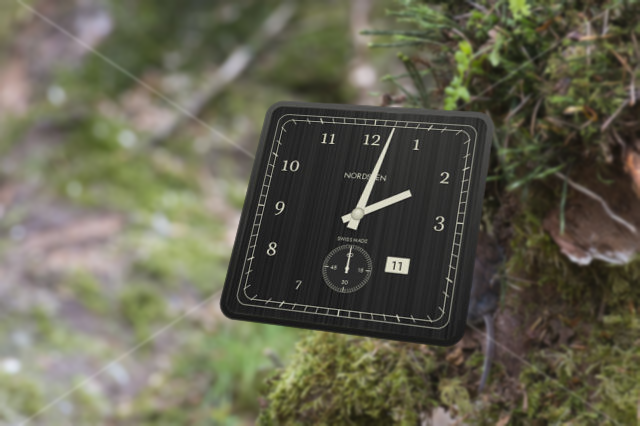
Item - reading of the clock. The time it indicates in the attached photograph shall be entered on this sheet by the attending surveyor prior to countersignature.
2:02
